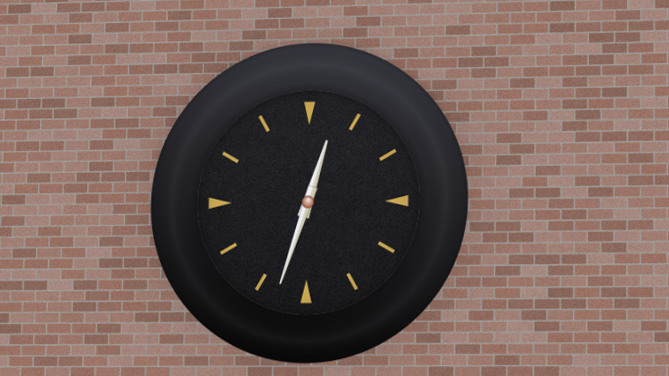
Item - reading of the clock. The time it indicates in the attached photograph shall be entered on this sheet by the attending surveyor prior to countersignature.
12:33
